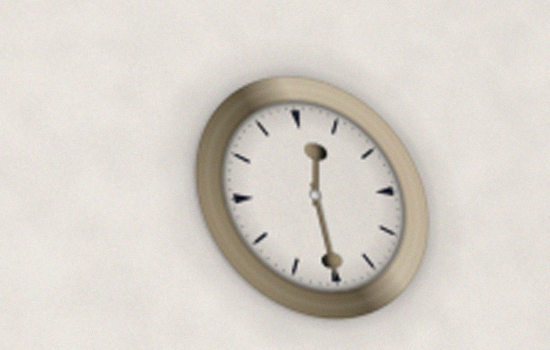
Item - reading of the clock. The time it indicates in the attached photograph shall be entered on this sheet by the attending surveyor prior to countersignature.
12:30
